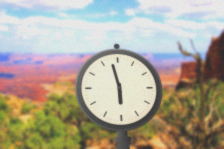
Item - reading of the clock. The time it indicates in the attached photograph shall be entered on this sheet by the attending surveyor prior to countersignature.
5:58
